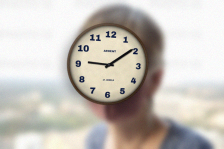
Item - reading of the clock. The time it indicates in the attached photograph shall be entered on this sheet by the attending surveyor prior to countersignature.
9:09
